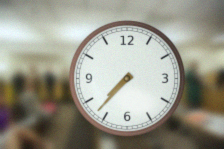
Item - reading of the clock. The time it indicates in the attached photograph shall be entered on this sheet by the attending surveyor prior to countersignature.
7:37
